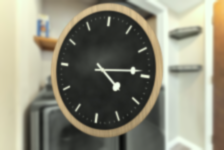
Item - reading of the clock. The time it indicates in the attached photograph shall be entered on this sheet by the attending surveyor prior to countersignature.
4:14
